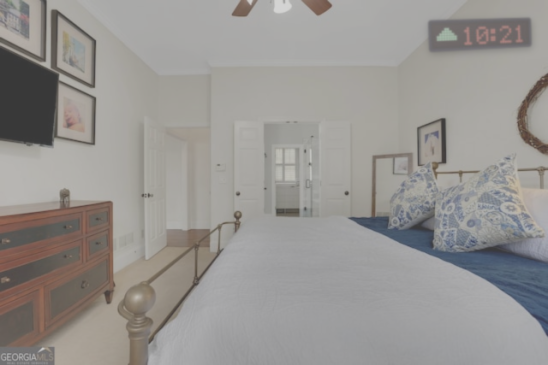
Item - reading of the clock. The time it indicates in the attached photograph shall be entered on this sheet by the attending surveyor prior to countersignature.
10:21
